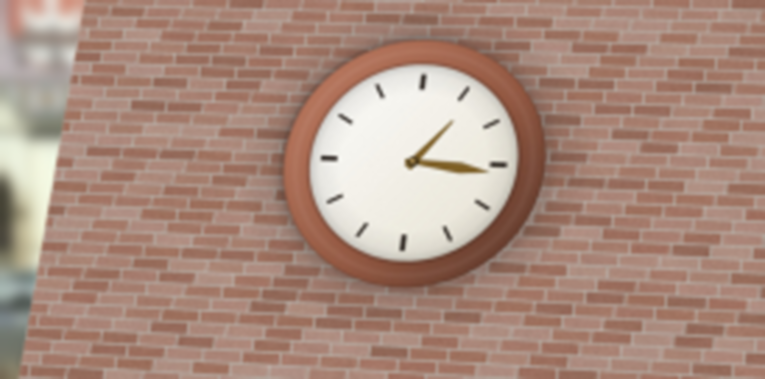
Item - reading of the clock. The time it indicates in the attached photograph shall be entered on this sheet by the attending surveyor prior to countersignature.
1:16
